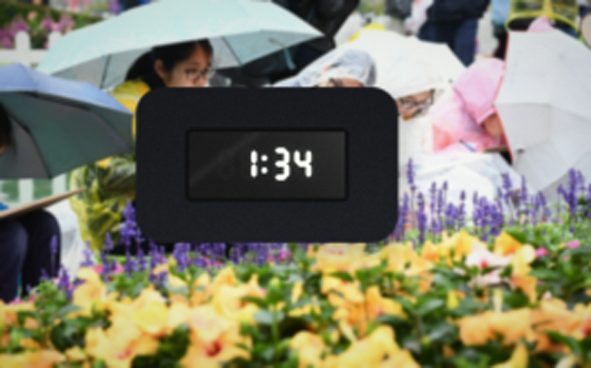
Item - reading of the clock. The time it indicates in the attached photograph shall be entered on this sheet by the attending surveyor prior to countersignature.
1:34
